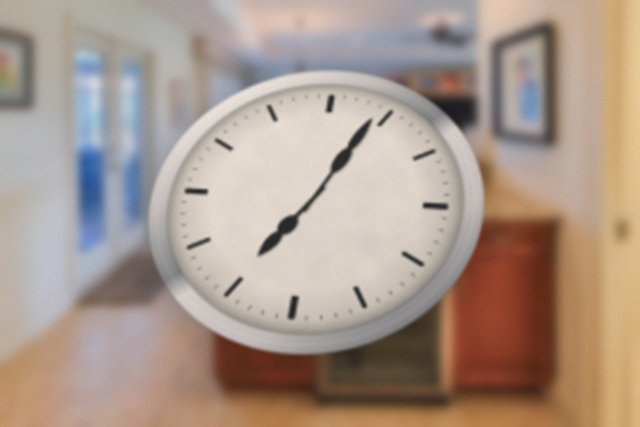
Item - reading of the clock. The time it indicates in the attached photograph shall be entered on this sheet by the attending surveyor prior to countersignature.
7:04
